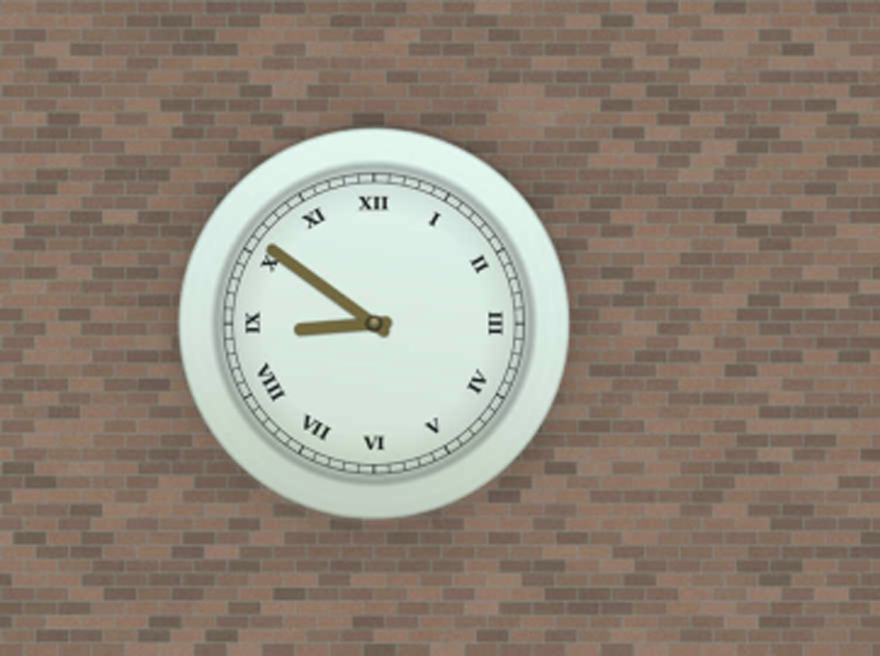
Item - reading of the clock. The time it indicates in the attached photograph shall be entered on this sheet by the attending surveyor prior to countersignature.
8:51
